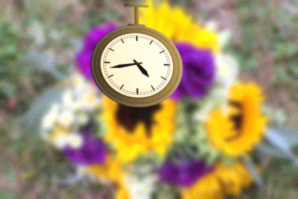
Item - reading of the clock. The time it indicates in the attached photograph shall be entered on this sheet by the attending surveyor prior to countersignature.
4:43
